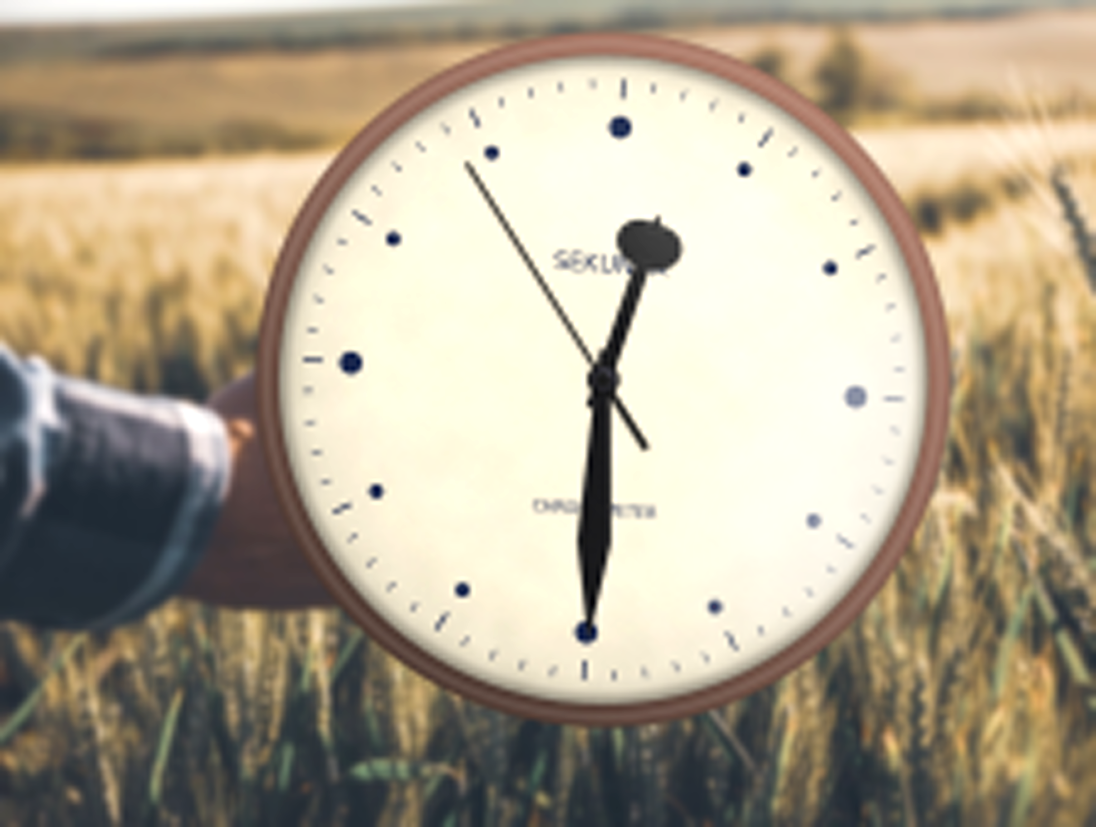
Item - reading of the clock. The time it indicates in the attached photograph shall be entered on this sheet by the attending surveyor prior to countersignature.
12:29:54
